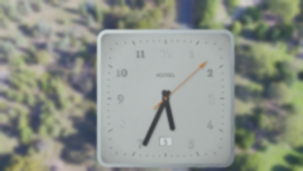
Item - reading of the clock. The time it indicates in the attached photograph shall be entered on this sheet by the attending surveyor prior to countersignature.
5:34:08
